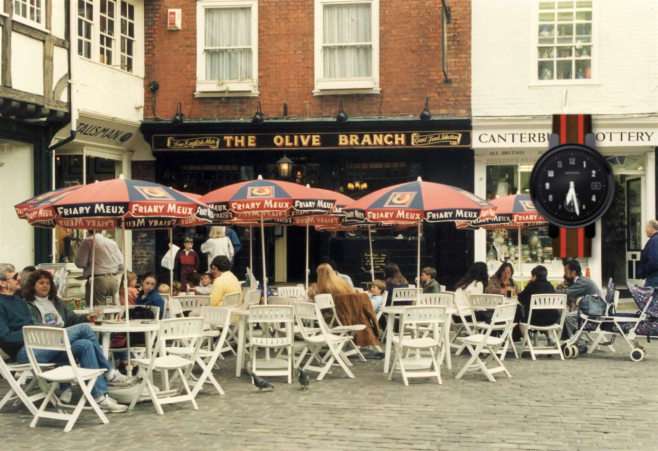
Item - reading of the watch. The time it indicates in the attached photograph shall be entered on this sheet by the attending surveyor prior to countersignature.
6:28
